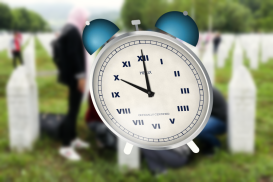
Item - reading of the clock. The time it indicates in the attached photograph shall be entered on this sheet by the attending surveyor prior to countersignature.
10:00
